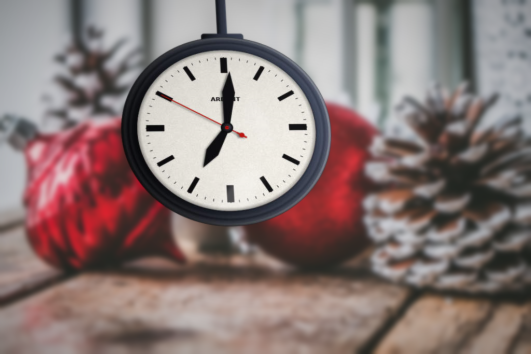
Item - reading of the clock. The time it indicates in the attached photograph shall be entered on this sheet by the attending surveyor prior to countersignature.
7:00:50
